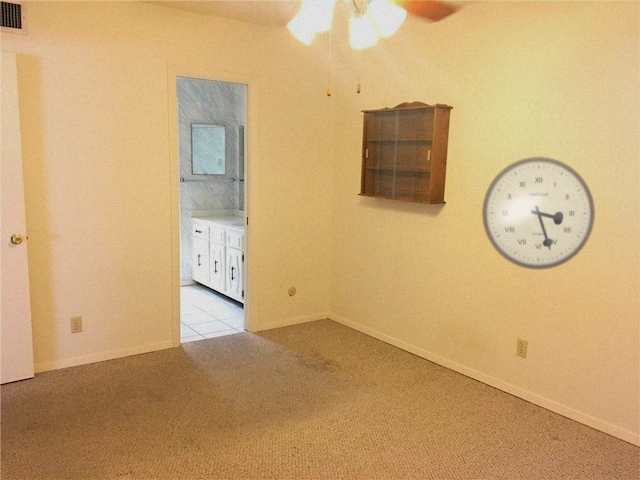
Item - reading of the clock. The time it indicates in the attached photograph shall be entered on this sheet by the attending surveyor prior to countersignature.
3:27
